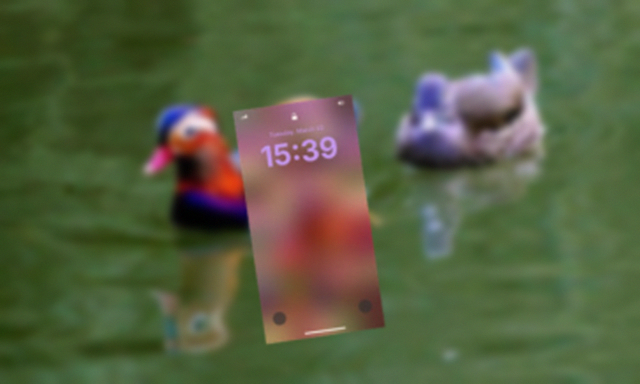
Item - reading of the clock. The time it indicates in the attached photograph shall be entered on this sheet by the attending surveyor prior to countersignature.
15:39
